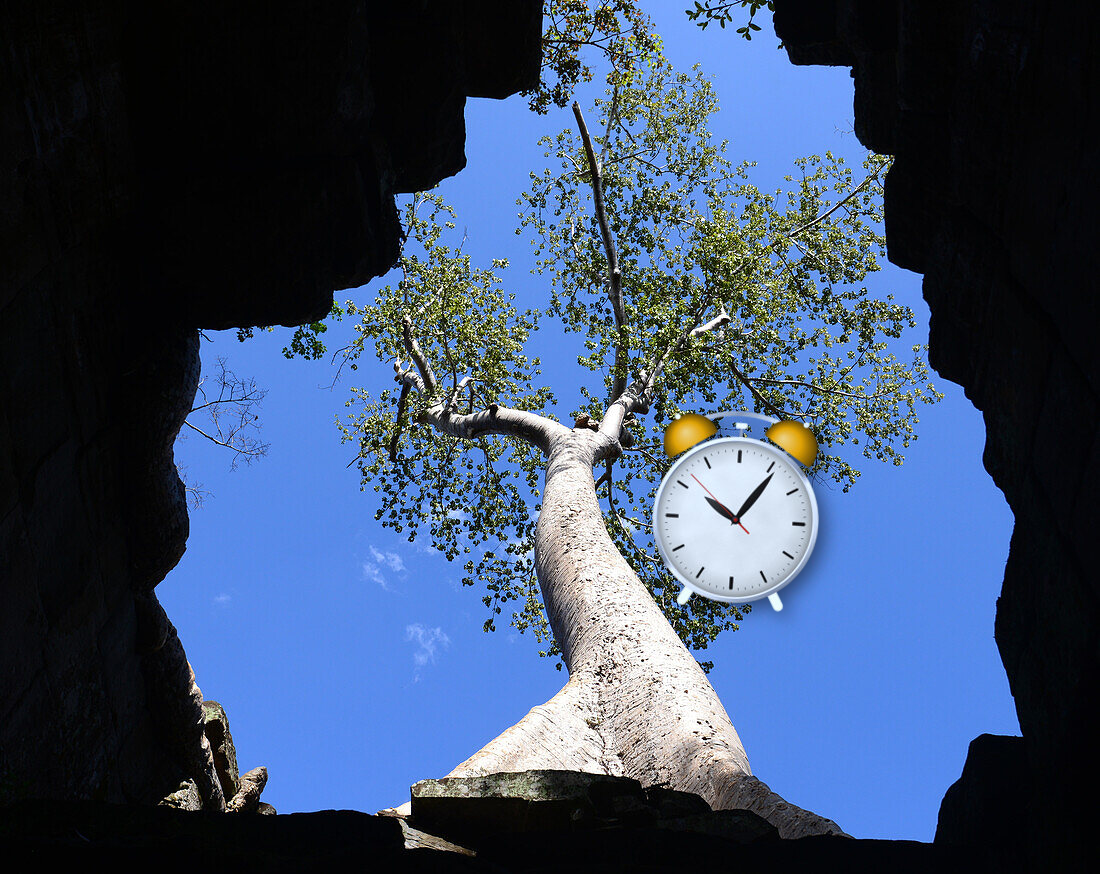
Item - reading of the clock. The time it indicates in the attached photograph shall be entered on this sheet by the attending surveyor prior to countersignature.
10:05:52
